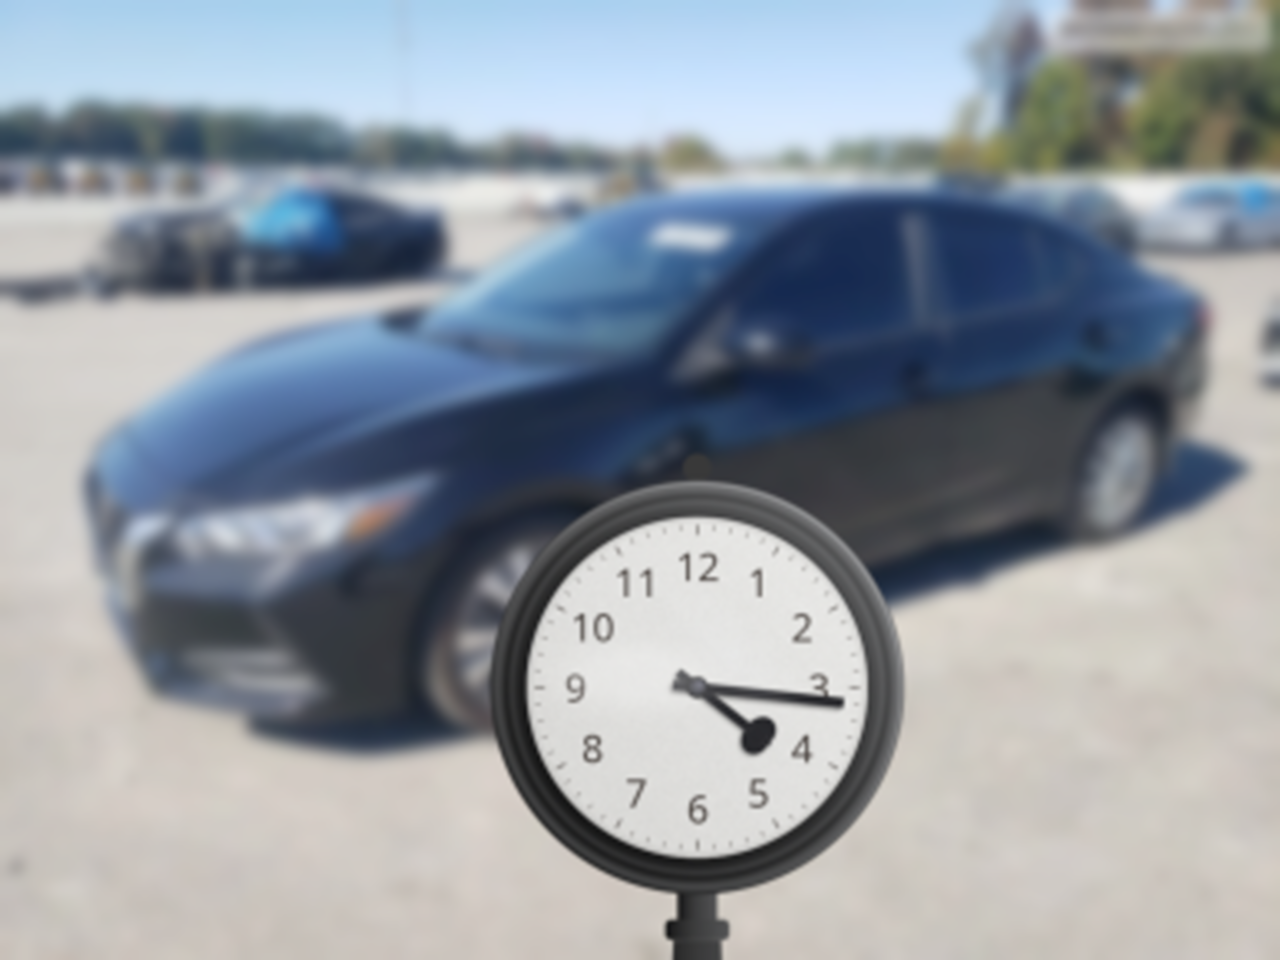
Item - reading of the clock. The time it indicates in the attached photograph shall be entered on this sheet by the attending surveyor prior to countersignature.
4:16
